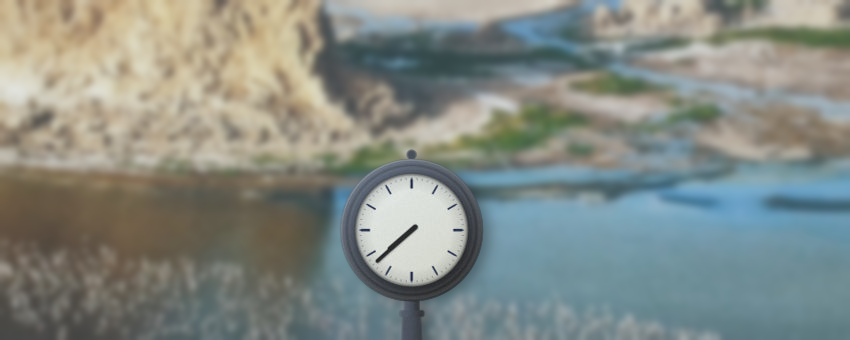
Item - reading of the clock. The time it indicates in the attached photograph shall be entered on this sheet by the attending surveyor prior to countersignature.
7:38
